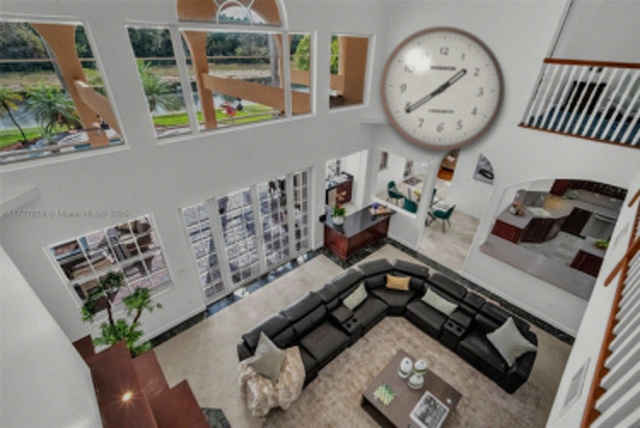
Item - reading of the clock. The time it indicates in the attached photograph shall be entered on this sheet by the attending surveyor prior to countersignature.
1:39
